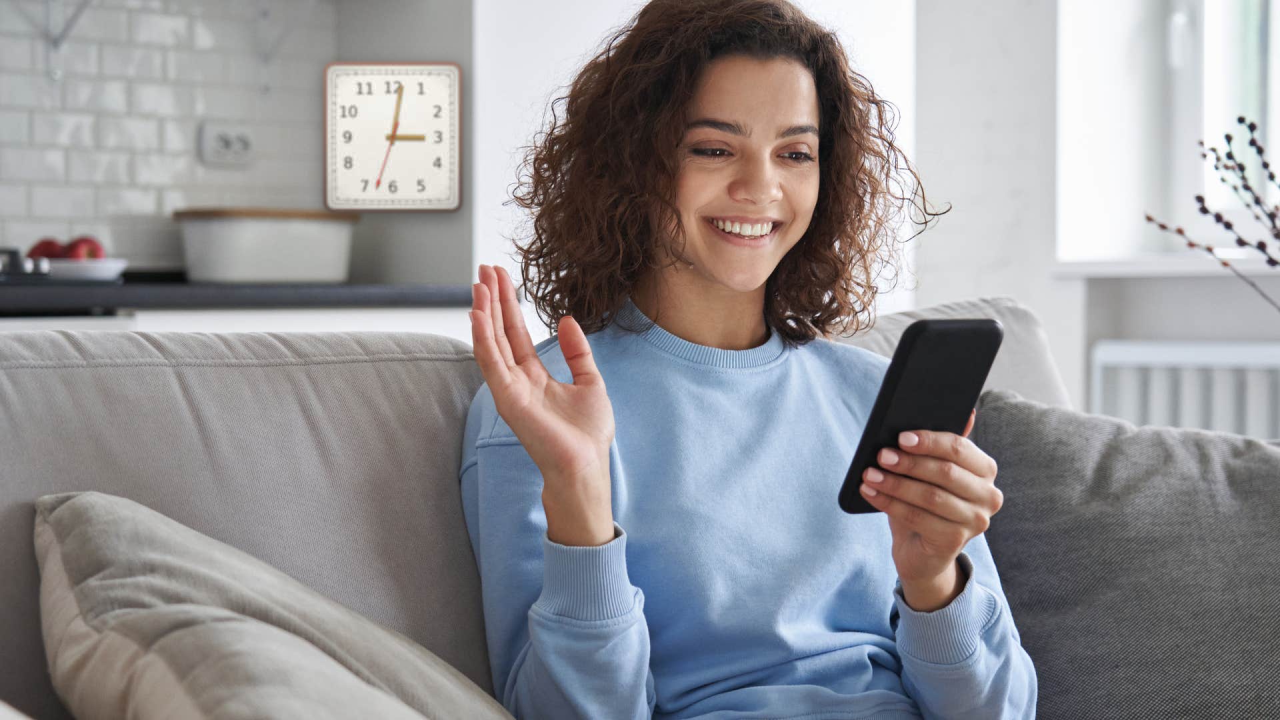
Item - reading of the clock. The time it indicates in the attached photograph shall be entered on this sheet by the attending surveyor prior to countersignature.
3:01:33
